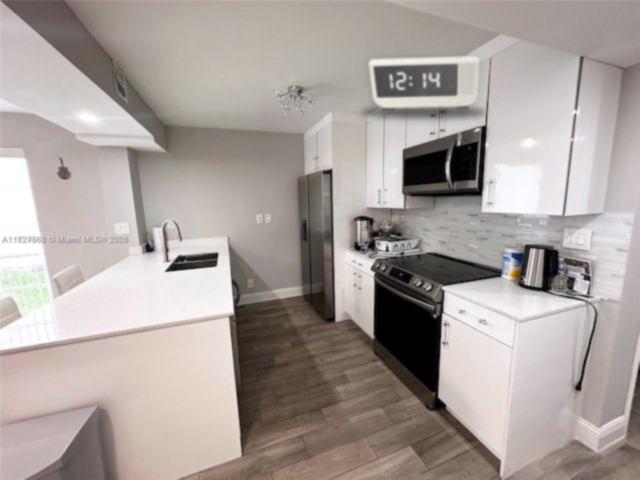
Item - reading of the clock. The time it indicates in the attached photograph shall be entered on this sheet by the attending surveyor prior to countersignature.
12:14
